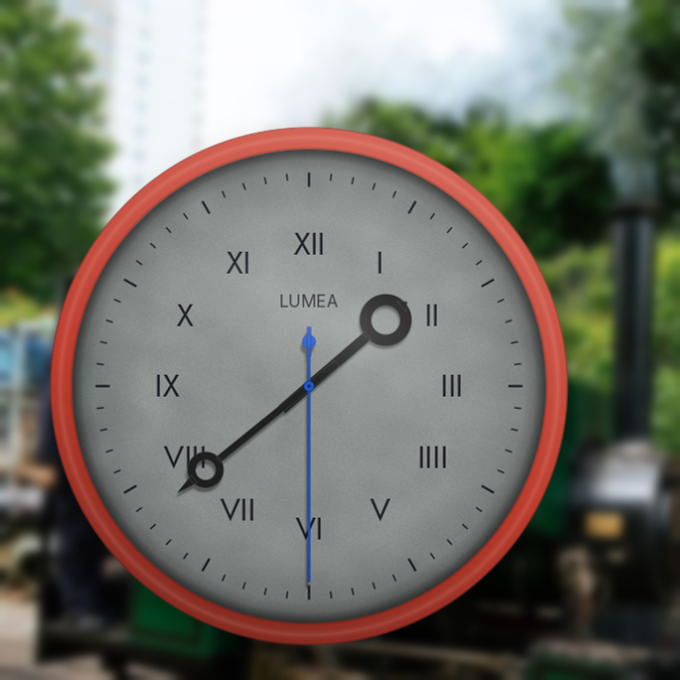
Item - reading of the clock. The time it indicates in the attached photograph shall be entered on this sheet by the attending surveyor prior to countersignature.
1:38:30
